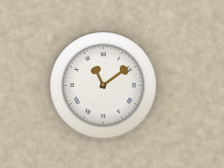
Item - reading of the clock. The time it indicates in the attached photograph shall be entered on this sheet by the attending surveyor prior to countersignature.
11:09
